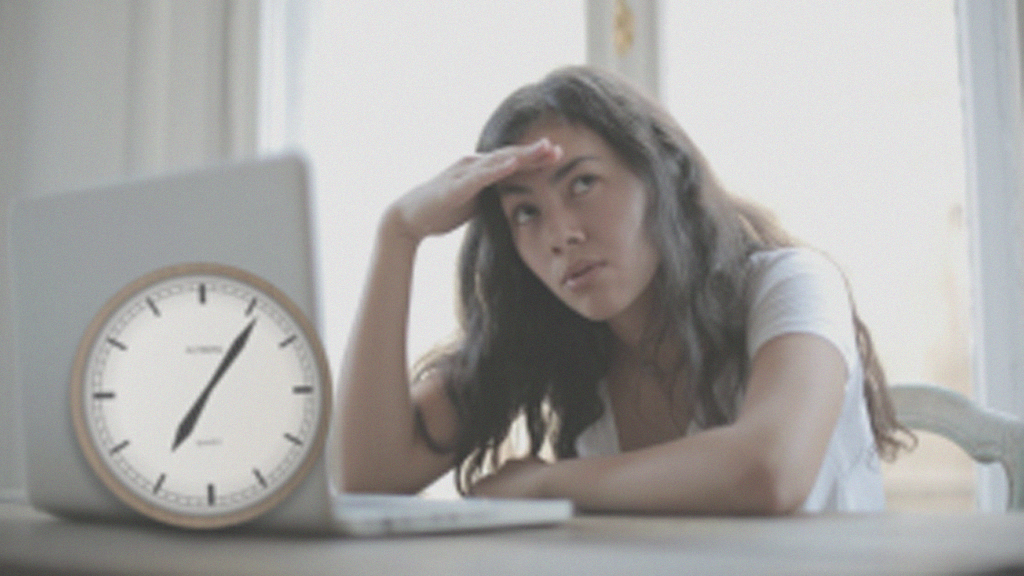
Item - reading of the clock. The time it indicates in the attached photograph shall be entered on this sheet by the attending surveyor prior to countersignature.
7:06
